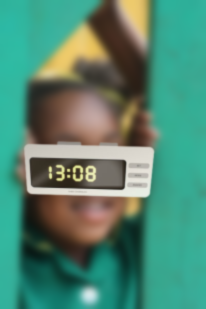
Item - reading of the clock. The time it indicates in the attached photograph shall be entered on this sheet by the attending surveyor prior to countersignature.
13:08
